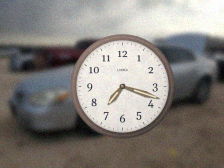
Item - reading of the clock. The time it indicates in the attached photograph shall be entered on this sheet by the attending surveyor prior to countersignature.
7:18
